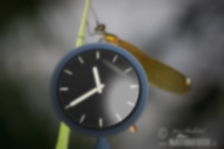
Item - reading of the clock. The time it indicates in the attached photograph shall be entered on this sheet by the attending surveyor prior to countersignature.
11:40
